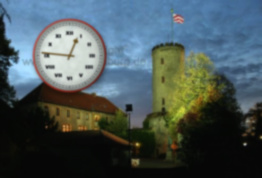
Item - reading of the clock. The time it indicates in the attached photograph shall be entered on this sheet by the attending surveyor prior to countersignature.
12:46
